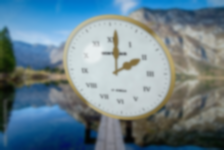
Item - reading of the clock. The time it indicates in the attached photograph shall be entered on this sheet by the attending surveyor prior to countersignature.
2:01
